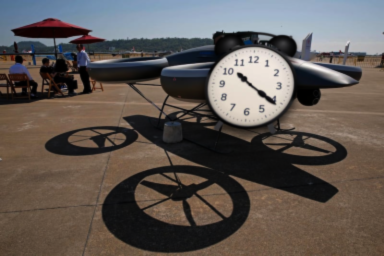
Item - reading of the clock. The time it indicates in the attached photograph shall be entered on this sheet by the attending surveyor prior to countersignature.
10:21
